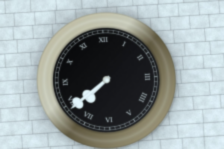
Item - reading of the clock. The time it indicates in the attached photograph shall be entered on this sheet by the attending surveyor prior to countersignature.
7:39
